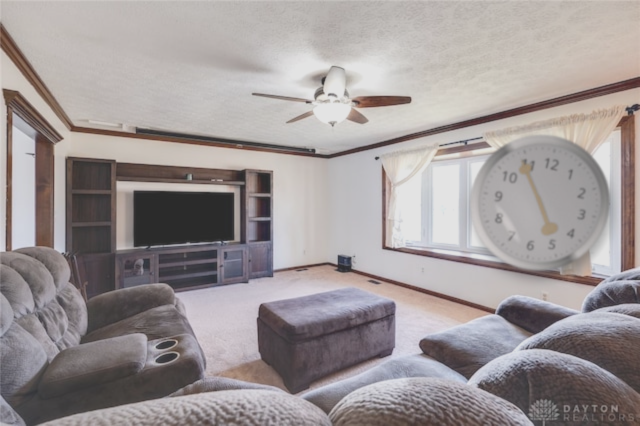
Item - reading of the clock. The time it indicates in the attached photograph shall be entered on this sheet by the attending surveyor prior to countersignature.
4:54
